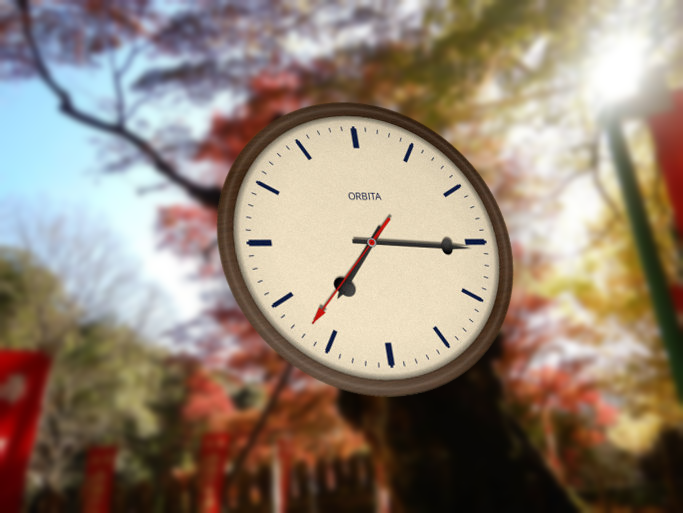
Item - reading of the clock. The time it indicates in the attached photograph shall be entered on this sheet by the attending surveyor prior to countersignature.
7:15:37
